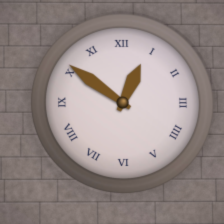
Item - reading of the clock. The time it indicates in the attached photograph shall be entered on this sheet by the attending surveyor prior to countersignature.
12:51
